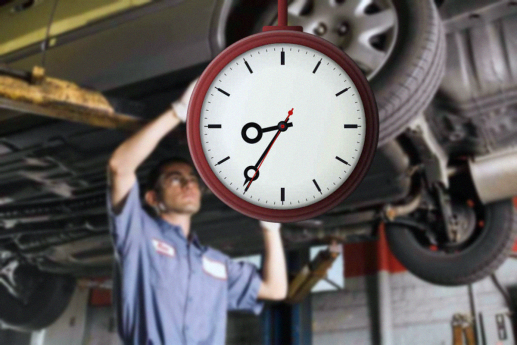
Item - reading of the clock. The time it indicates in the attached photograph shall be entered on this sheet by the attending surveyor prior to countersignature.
8:35:35
